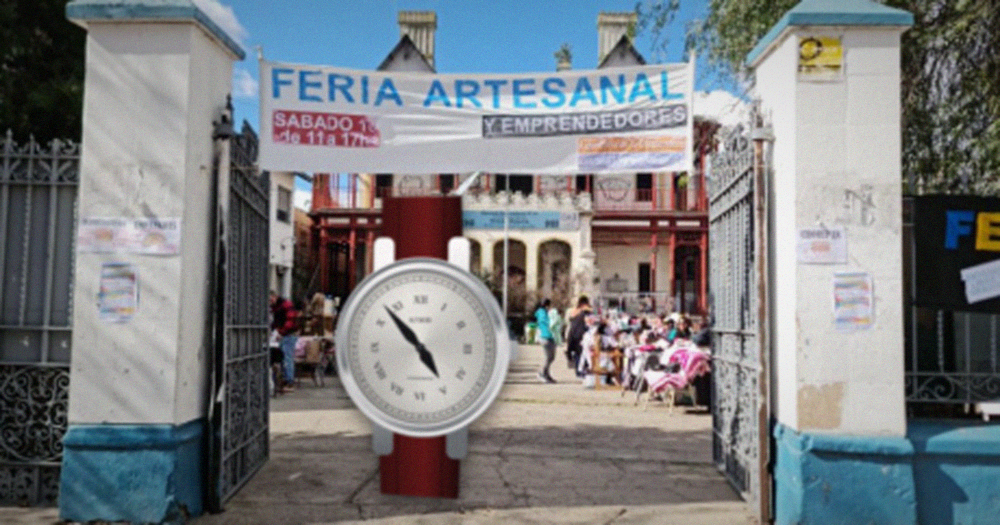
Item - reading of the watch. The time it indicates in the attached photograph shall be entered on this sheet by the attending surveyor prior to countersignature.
4:53
